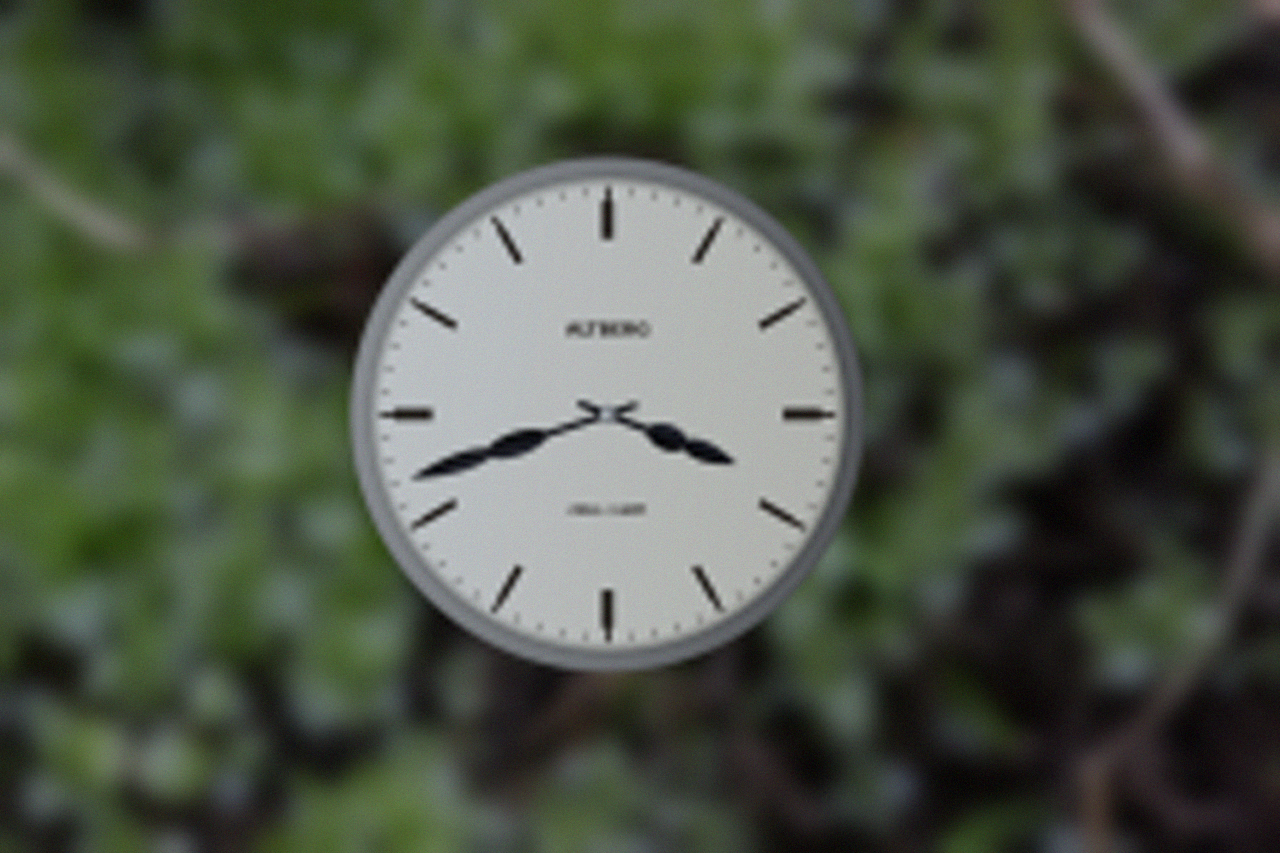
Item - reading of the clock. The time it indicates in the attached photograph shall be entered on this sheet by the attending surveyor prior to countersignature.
3:42
